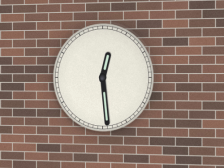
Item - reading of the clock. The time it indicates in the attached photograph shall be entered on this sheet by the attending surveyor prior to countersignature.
12:29
